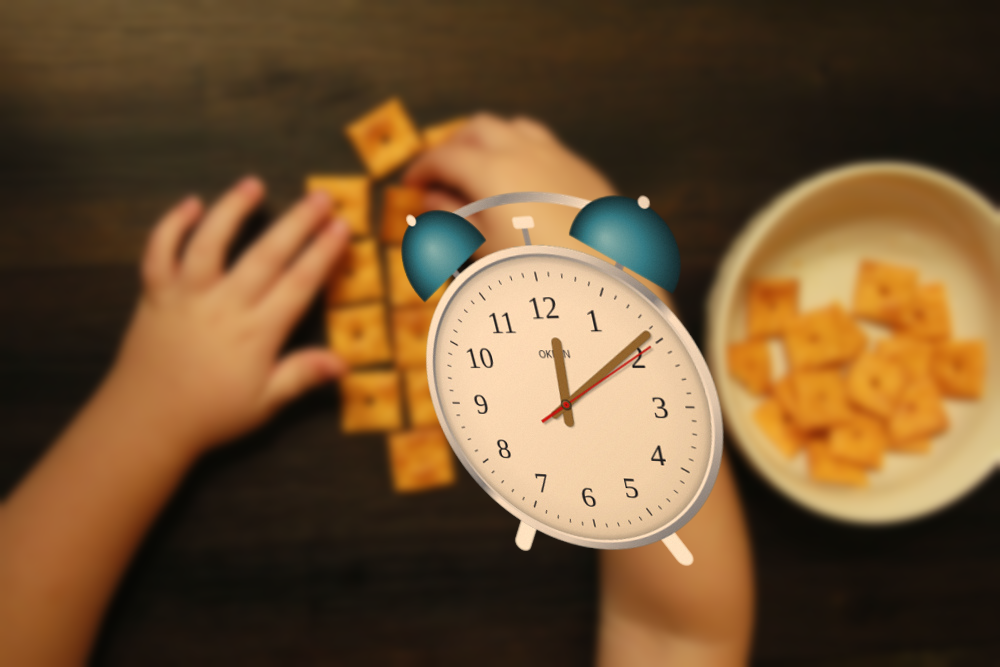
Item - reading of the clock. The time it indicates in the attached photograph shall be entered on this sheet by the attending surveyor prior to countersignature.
12:09:10
